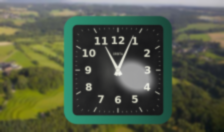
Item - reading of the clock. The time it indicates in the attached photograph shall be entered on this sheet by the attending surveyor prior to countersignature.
11:04
